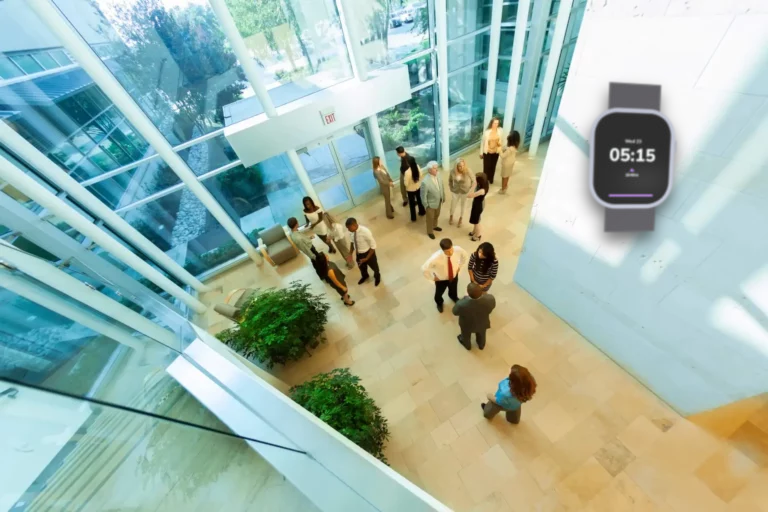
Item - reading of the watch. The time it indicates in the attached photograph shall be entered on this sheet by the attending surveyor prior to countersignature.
5:15
